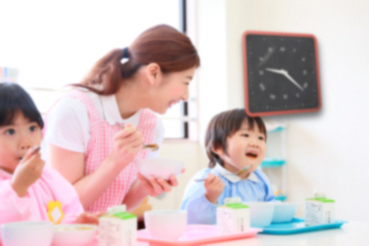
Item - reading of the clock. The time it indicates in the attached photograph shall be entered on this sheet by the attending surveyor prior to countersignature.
9:22
